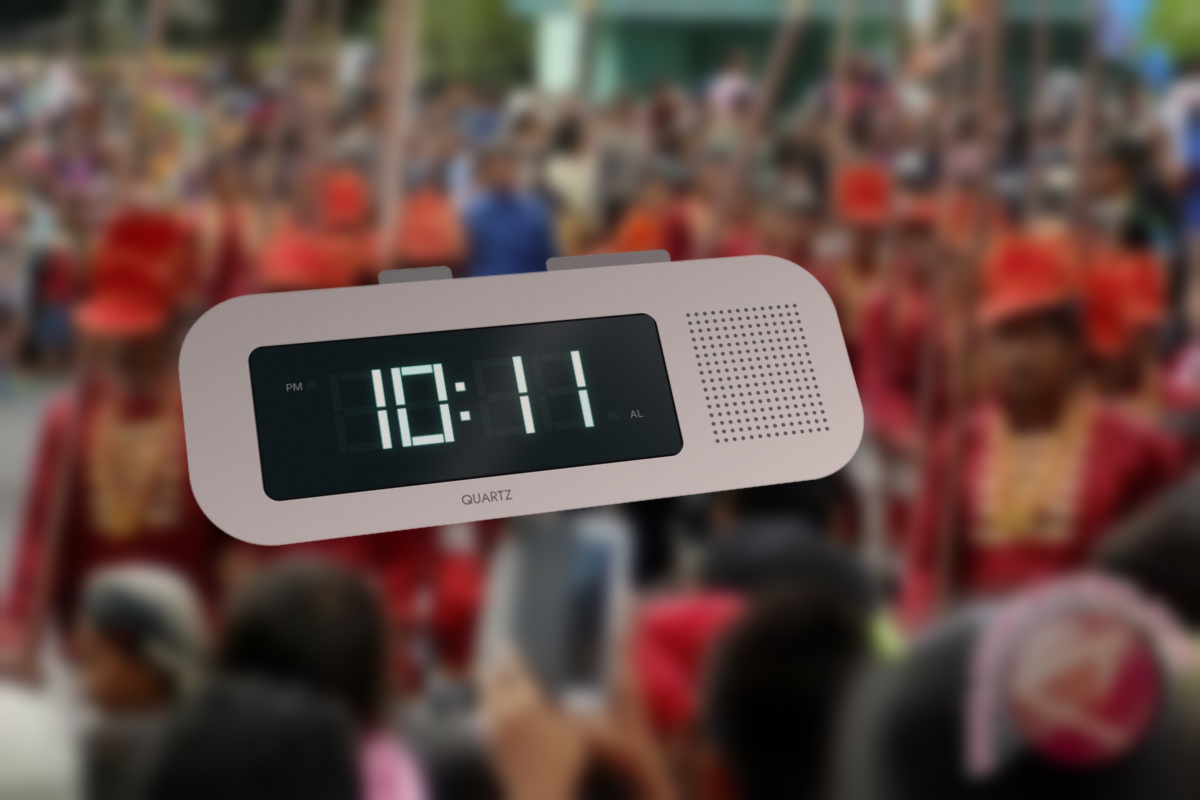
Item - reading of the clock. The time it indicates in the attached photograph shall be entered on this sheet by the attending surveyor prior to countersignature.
10:11
